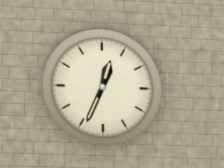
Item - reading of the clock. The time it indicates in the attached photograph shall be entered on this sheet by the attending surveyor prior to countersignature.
12:34
